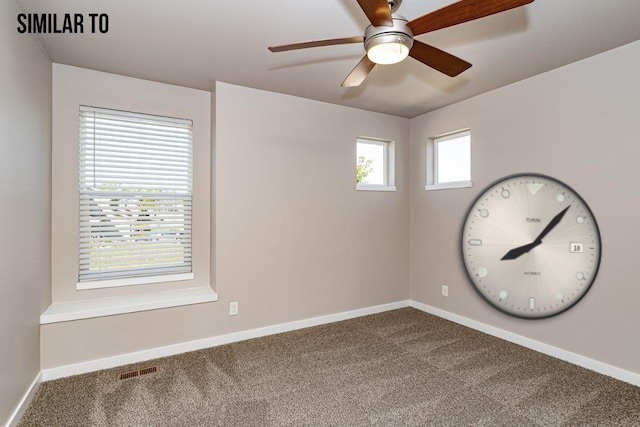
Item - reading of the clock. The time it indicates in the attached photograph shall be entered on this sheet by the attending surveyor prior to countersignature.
8:07
